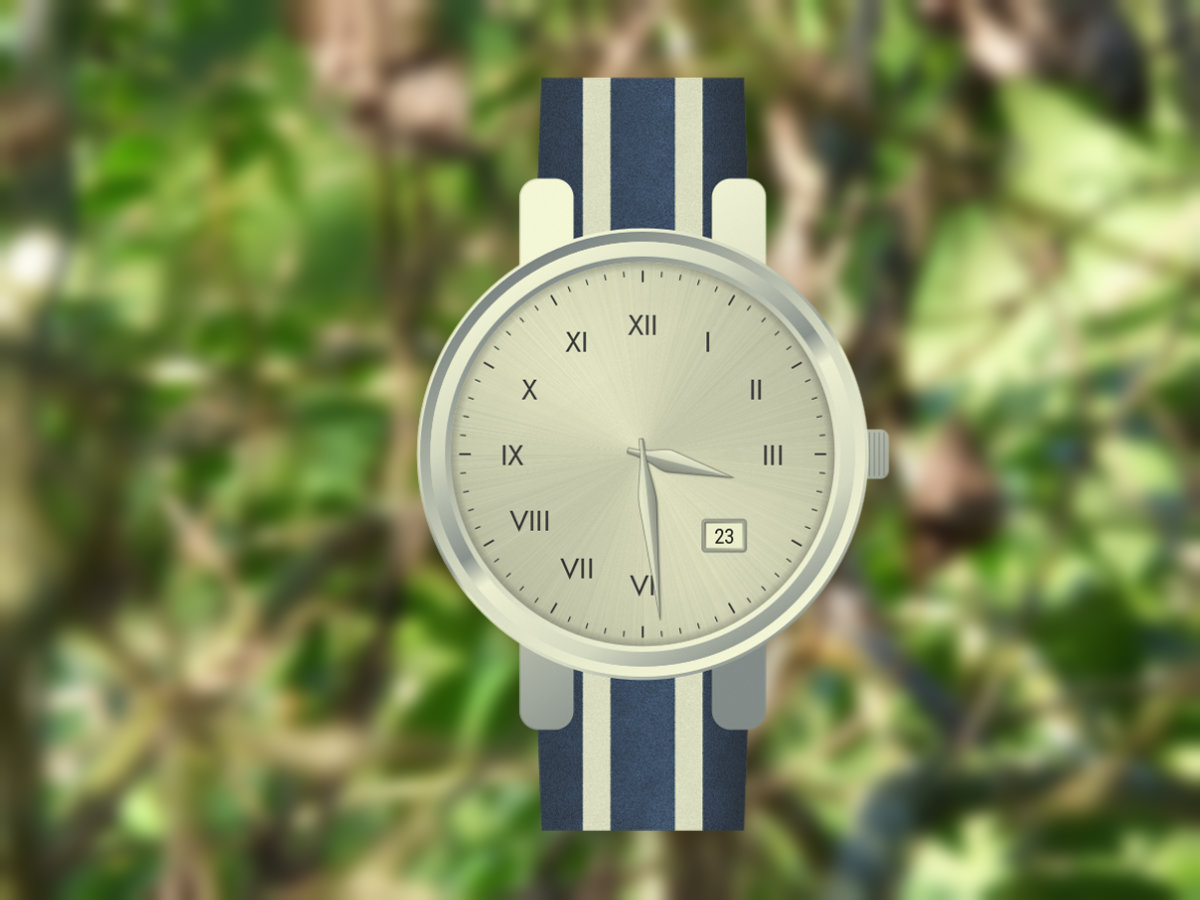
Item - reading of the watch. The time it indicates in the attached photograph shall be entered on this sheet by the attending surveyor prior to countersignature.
3:29
